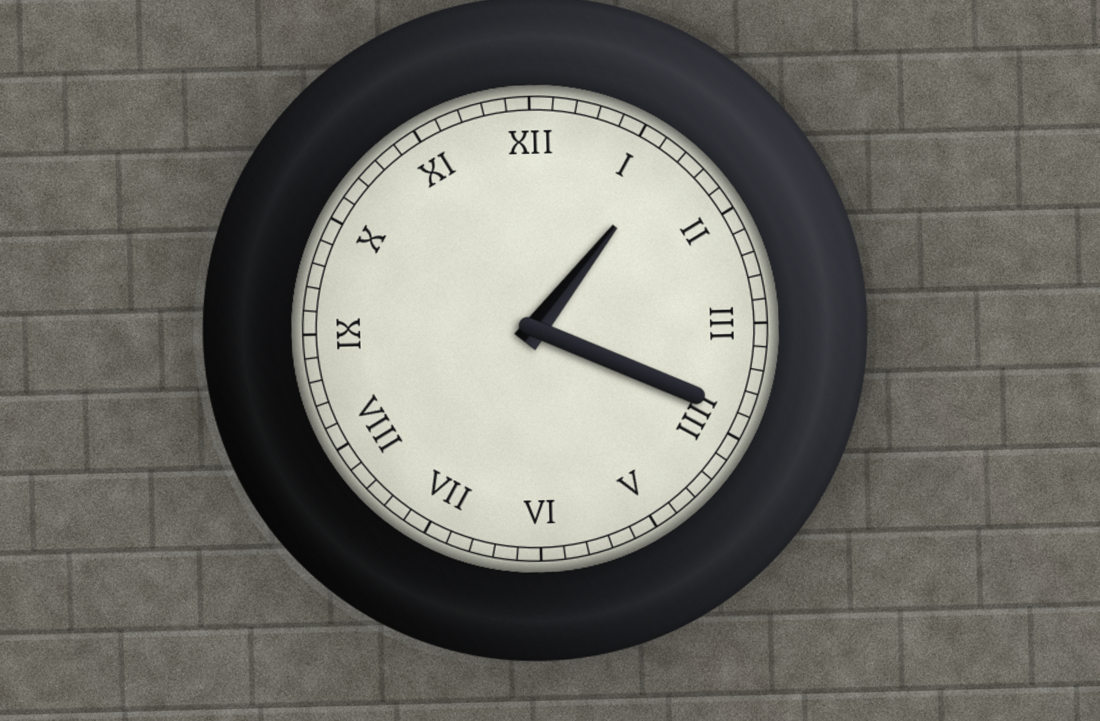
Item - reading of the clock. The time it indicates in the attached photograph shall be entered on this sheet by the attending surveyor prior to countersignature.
1:19
